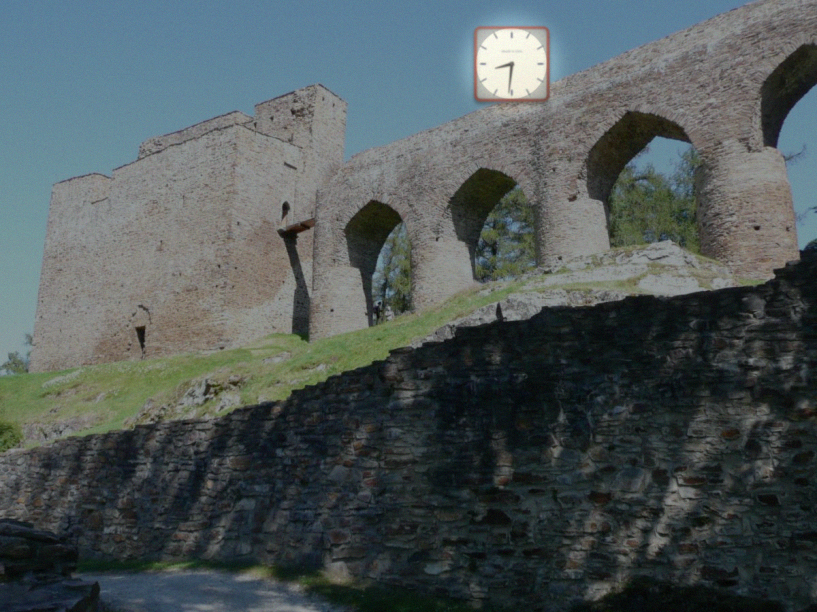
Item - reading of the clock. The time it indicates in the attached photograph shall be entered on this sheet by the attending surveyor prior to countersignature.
8:31
